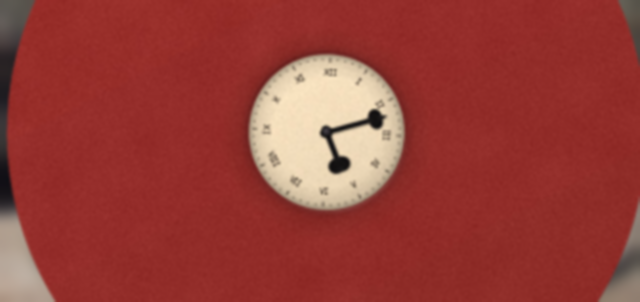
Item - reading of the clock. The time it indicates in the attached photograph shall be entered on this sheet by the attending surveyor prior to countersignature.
5:12
